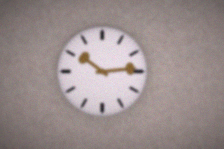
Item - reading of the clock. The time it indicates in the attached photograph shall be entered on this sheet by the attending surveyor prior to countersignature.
10:14
